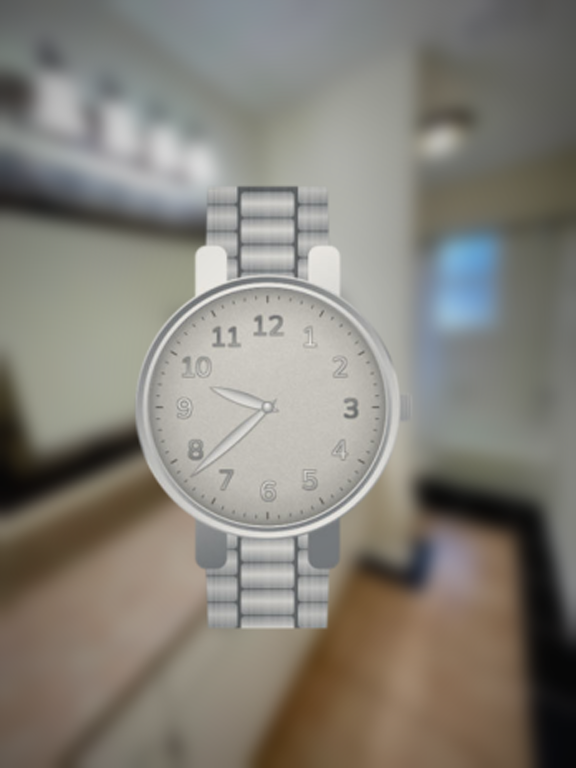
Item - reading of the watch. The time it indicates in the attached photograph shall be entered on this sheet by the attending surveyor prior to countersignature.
9:38
